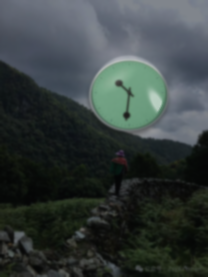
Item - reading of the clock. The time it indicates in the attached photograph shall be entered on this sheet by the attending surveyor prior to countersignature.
10:31
